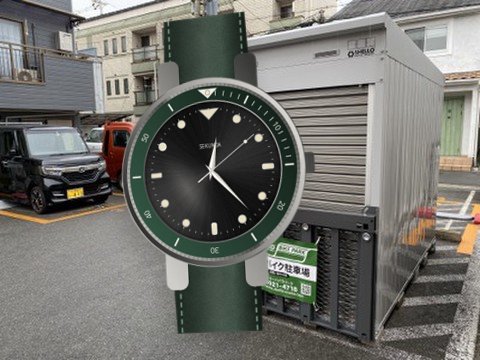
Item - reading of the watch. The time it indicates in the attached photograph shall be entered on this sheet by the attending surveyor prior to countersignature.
12:23:09
